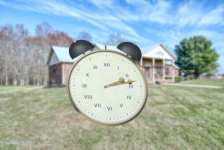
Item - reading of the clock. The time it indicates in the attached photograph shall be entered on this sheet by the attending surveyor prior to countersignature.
2:13
